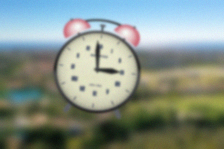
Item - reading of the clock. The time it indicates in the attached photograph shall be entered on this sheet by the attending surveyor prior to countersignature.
2:59
